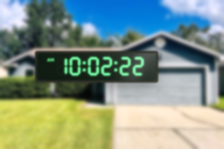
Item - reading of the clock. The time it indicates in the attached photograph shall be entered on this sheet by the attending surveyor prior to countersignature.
10:02:22
